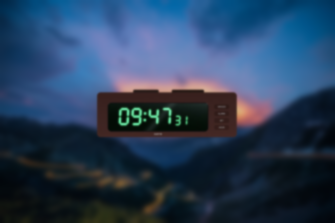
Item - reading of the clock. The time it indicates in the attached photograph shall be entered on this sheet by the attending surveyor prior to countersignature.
9:47
